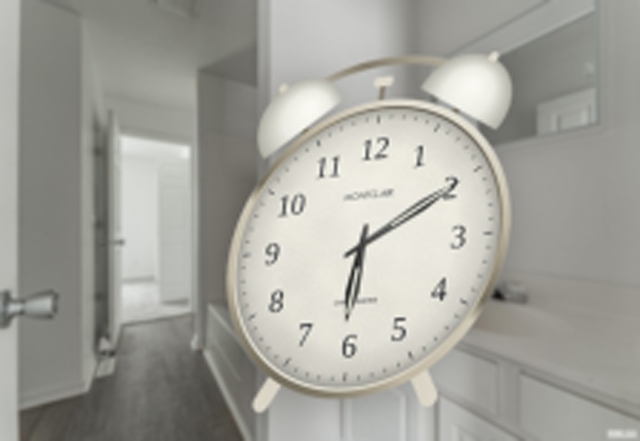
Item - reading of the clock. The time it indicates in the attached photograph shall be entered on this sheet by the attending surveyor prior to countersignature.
6:10
